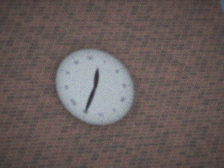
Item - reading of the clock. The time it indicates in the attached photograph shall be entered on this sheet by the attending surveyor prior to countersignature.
12:35
